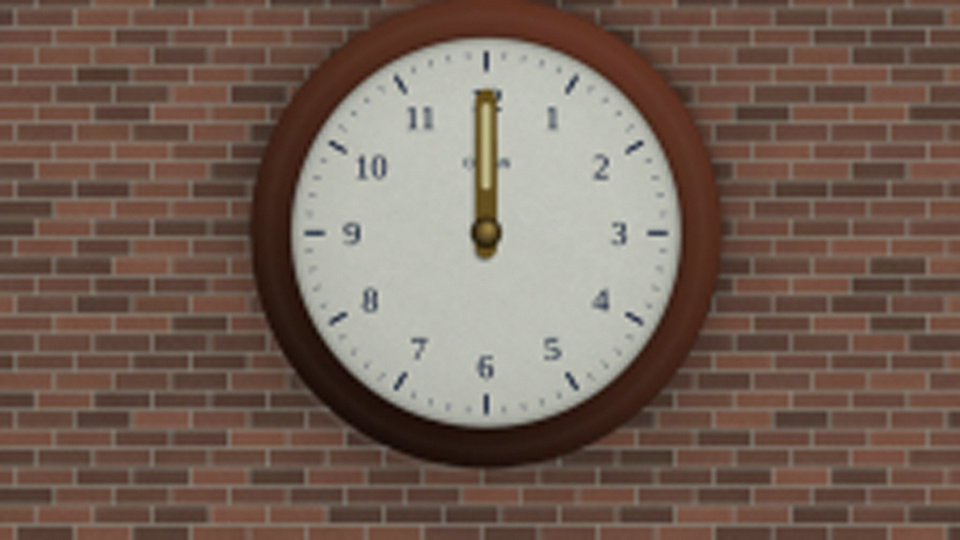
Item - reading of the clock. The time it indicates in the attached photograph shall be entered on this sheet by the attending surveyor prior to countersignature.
12:00
